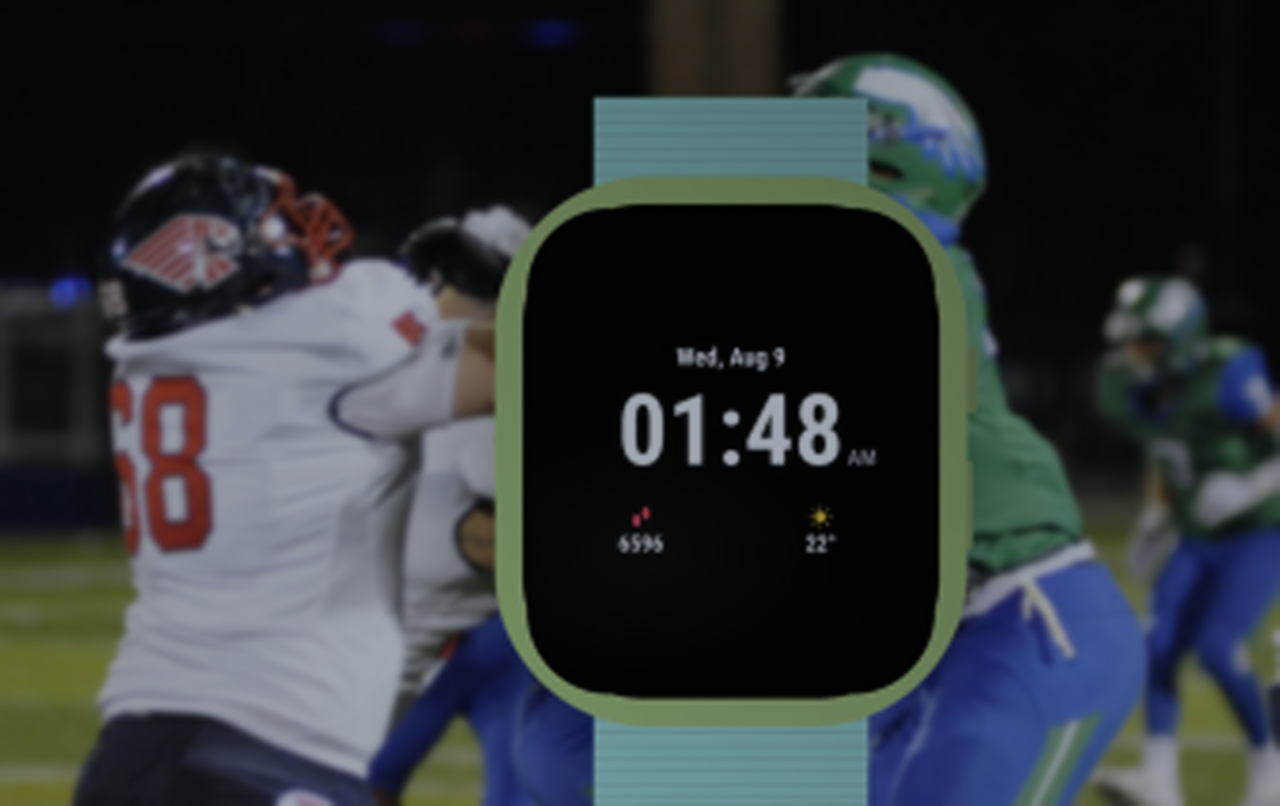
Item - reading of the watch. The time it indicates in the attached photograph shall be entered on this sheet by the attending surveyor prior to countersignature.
1:48
